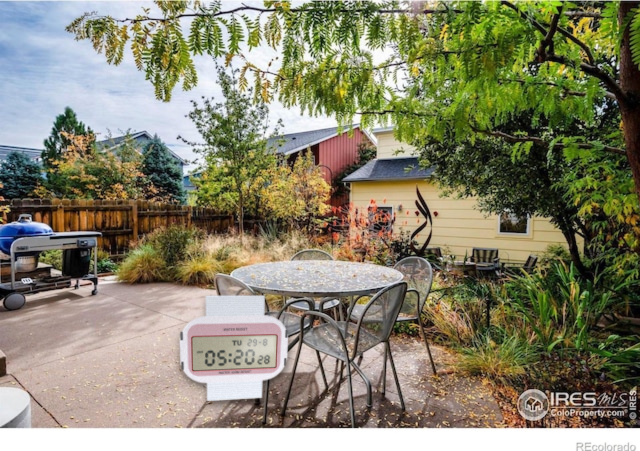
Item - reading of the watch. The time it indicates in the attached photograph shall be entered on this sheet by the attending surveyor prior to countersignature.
5:20:28
